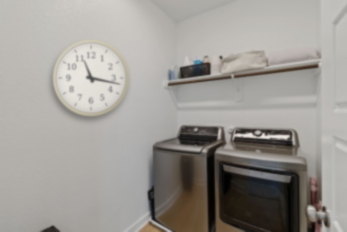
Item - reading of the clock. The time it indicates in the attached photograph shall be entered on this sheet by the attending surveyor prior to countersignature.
11:17
